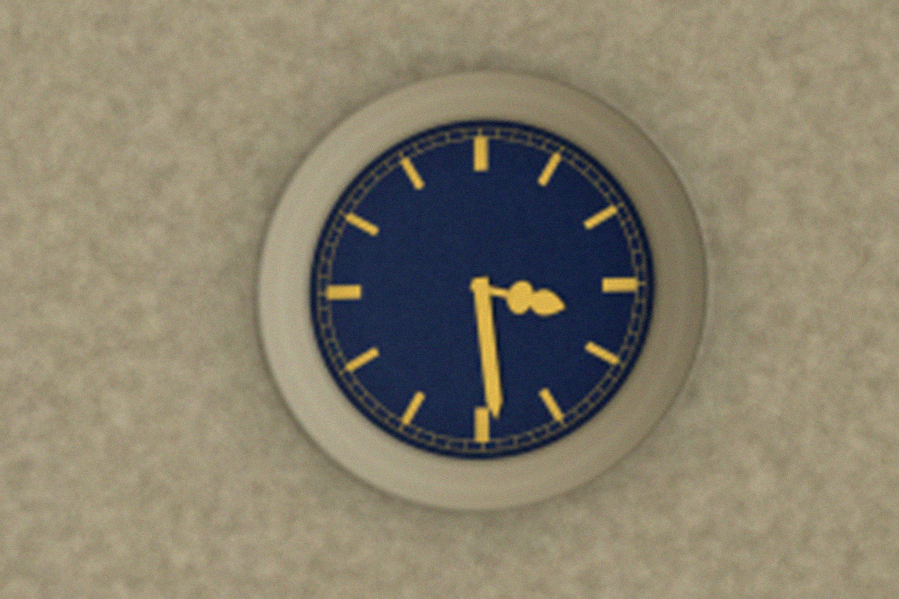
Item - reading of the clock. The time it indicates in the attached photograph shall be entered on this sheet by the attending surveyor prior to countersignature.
3:29
